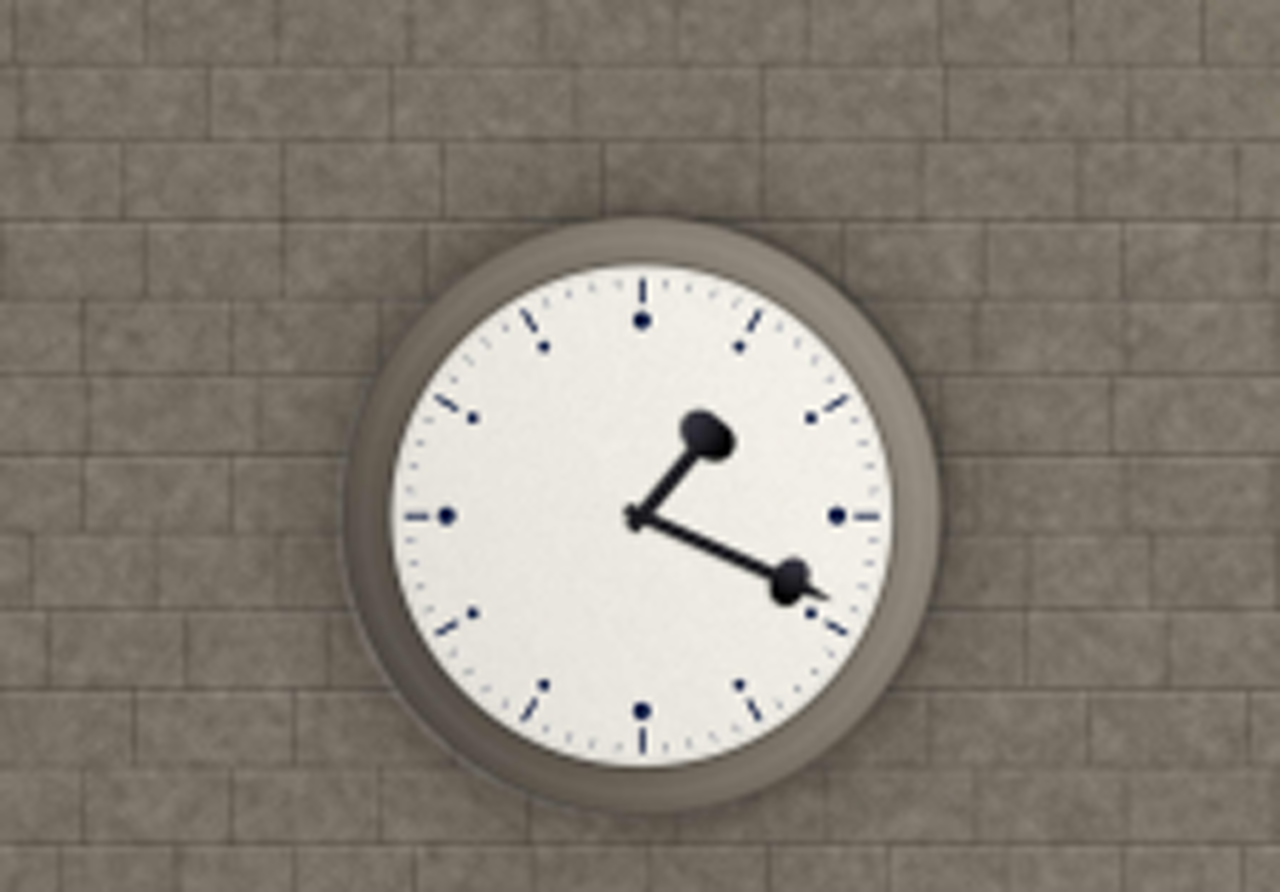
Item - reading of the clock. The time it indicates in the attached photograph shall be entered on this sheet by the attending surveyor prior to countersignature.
1:19
